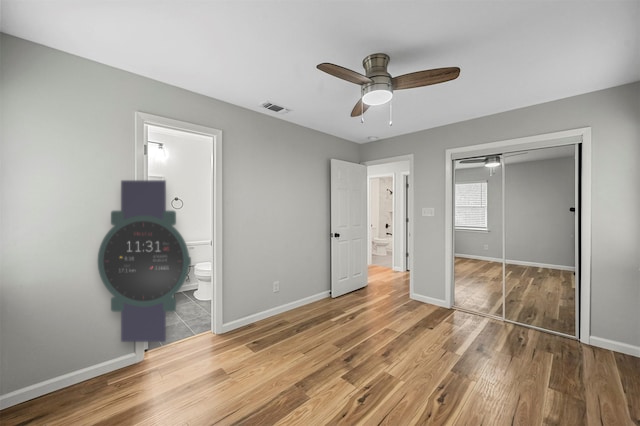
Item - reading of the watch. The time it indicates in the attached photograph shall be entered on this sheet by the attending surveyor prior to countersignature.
11:31
